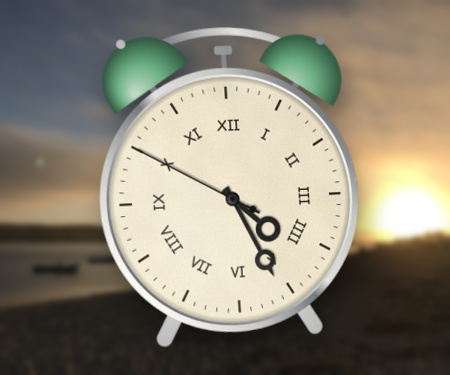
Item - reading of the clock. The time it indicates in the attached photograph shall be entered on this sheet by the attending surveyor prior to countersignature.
4:25:50
